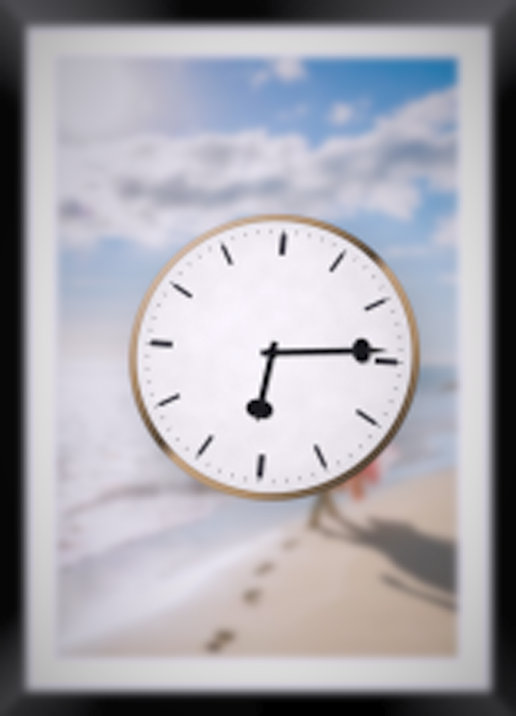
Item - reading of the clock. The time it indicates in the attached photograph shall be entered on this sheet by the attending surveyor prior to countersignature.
6:14
